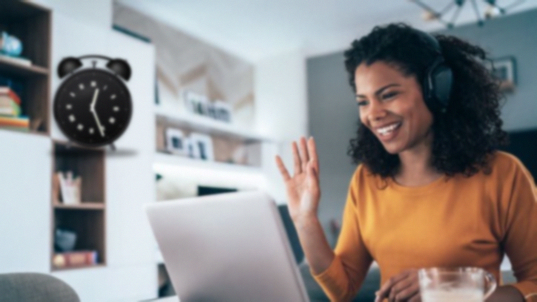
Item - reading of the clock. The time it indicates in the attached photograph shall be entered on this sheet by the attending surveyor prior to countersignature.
12:26
